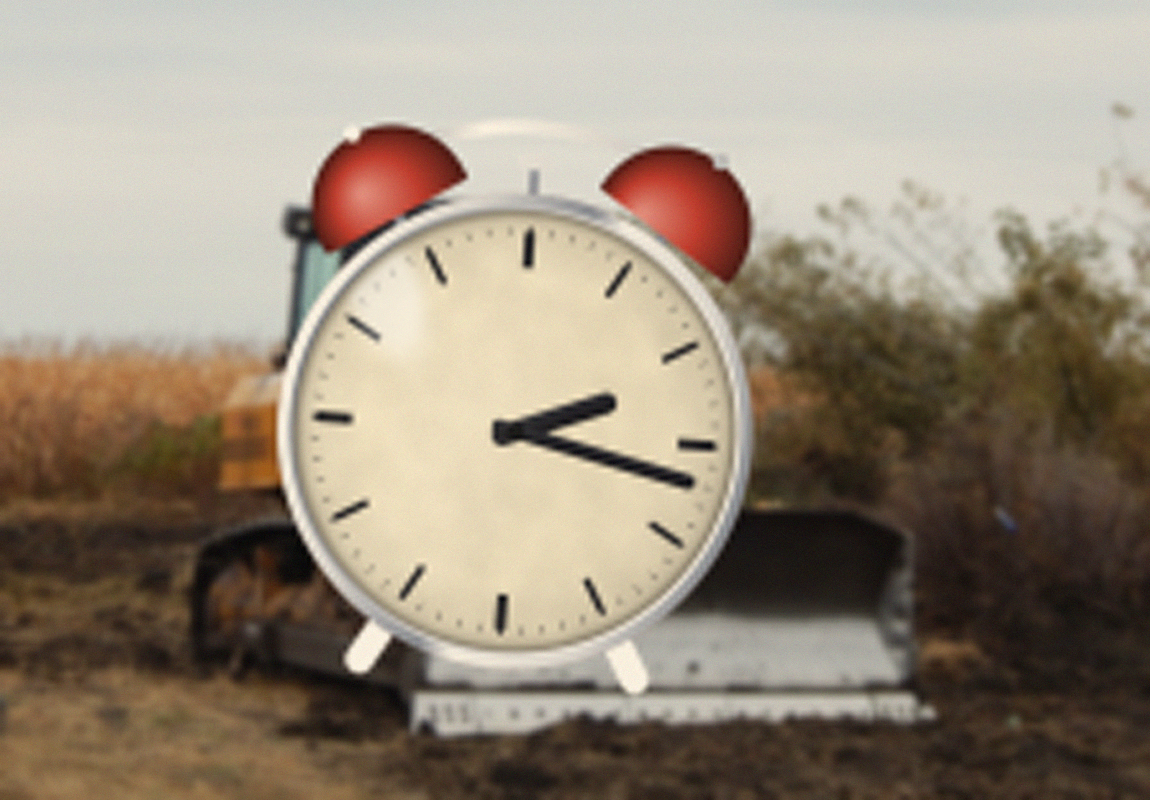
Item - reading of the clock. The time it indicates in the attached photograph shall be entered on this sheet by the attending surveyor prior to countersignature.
2:17
